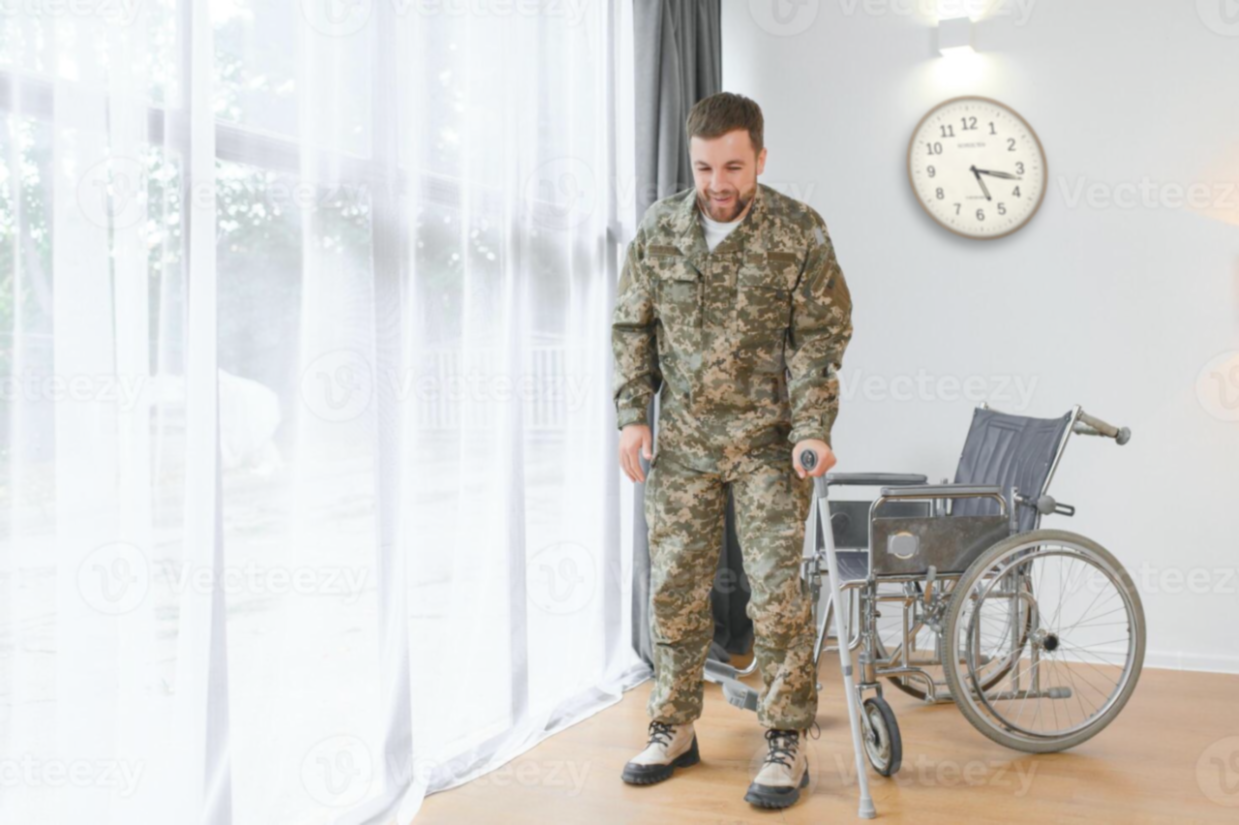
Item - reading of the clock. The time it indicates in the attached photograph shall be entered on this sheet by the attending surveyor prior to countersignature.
5:17
